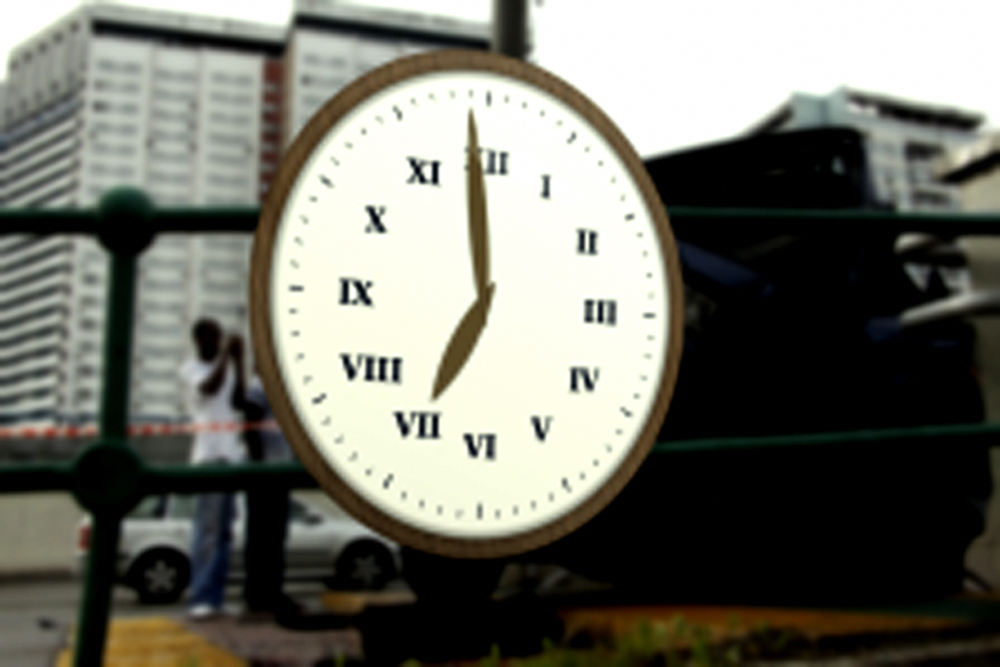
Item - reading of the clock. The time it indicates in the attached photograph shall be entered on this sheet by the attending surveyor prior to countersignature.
6:59
